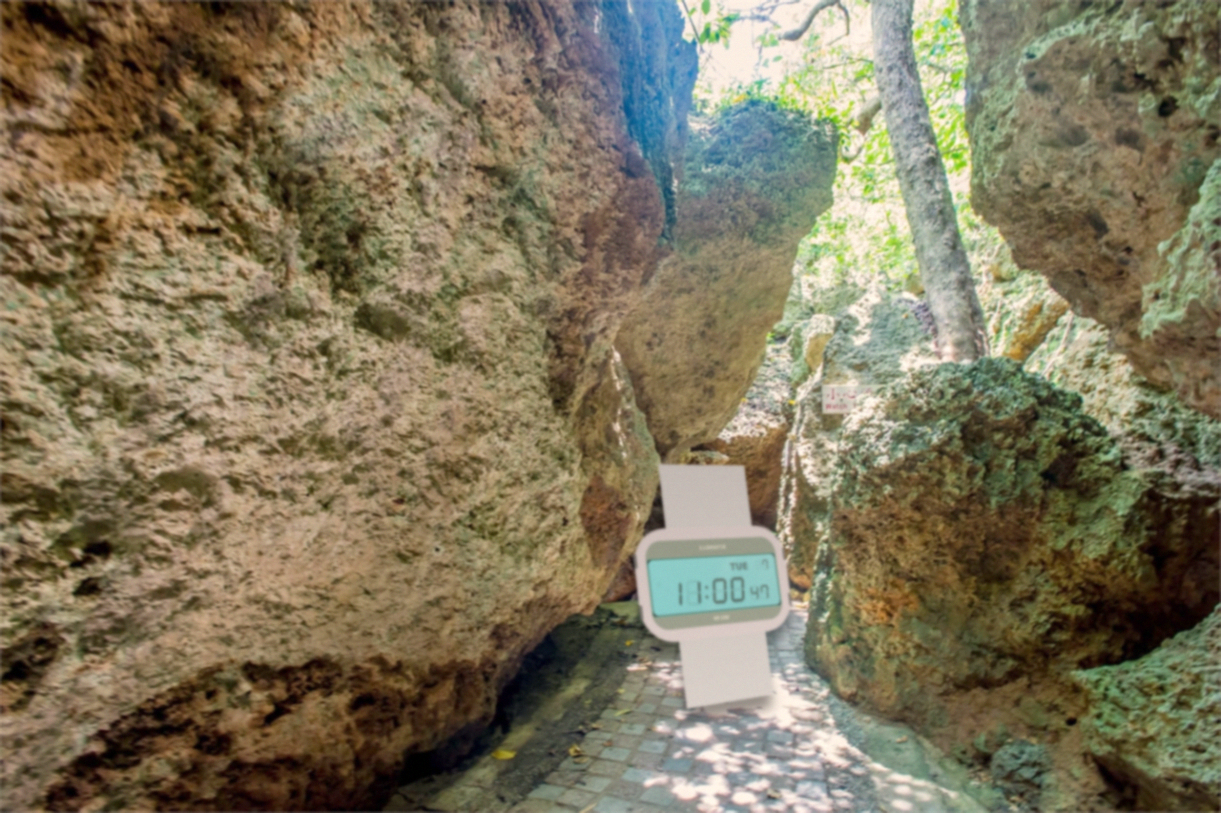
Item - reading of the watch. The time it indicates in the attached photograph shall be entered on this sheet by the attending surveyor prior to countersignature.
11:00:47
